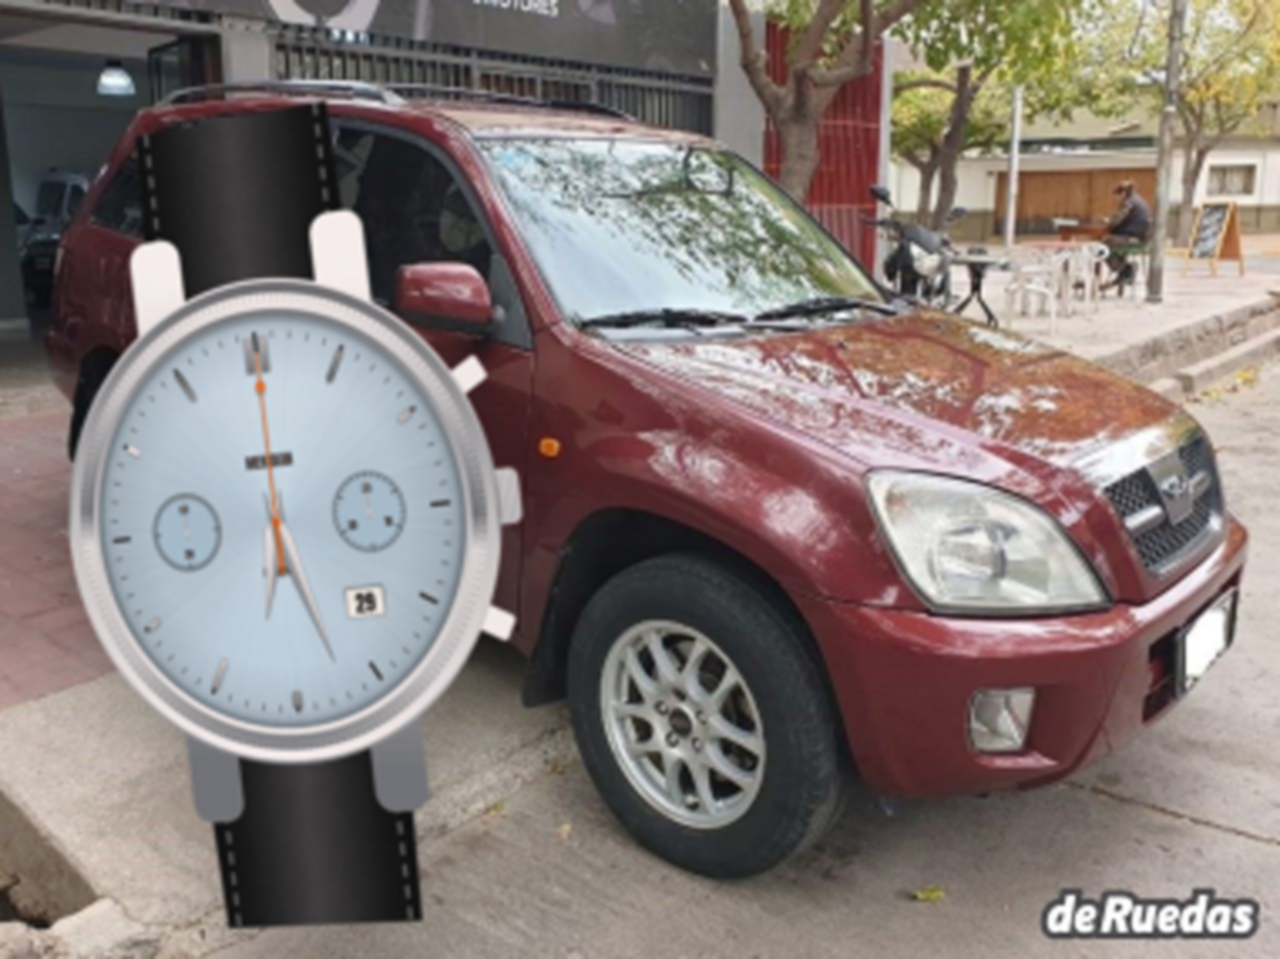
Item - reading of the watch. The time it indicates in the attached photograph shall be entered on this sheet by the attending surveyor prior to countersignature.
6:27
